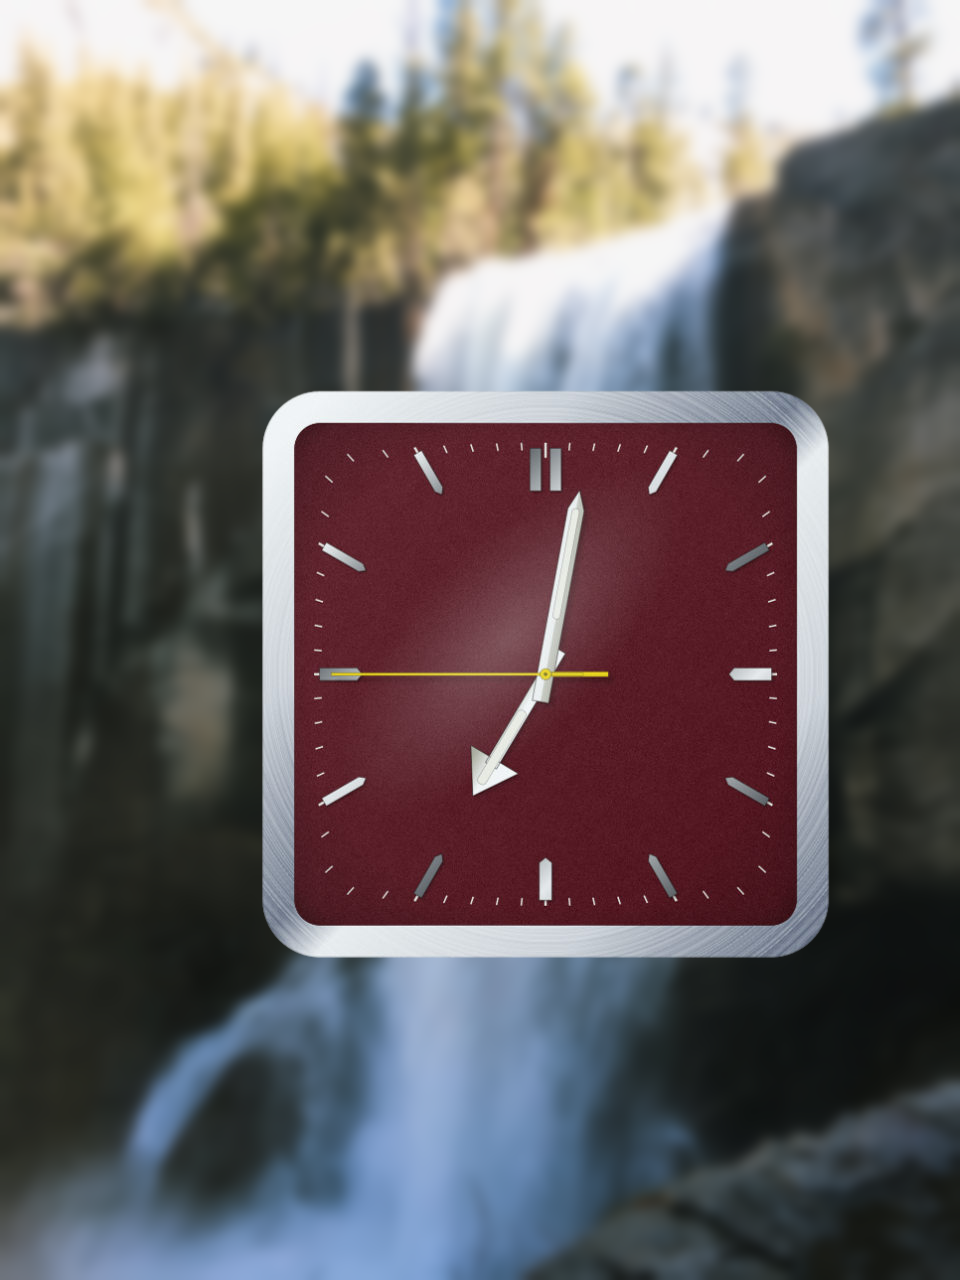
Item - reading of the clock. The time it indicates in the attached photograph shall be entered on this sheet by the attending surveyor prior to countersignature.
7:01:45
